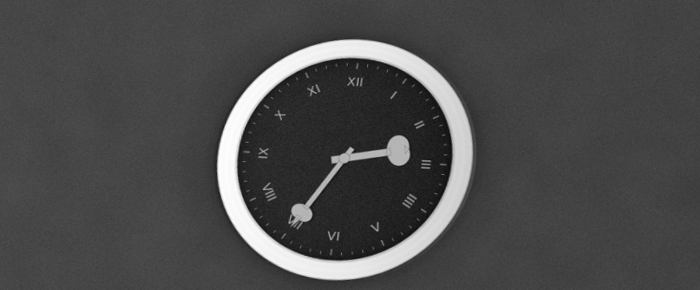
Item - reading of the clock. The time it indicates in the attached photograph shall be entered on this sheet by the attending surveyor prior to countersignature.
2:35
